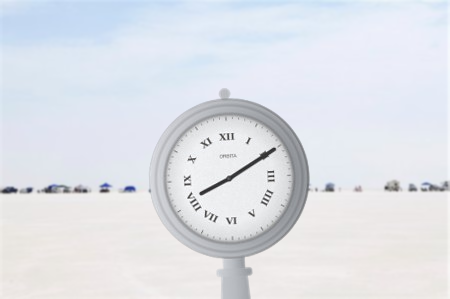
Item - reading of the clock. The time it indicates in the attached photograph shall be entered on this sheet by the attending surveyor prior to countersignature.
8:10
